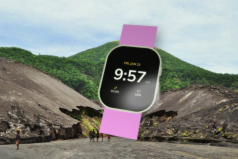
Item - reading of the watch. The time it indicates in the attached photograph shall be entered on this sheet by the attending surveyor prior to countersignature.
9:57
